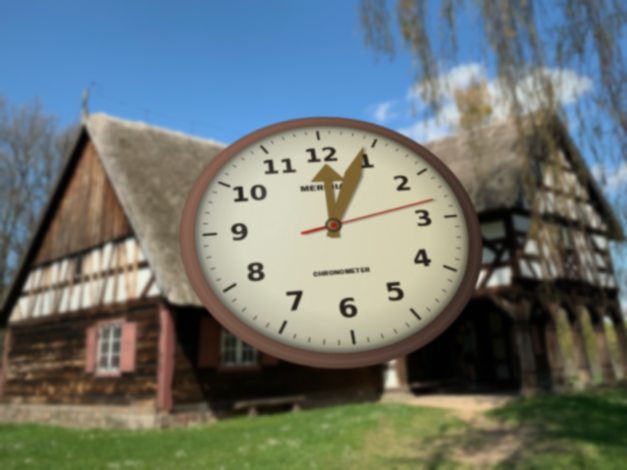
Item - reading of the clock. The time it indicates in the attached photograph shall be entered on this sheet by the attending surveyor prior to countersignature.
12:04:13
